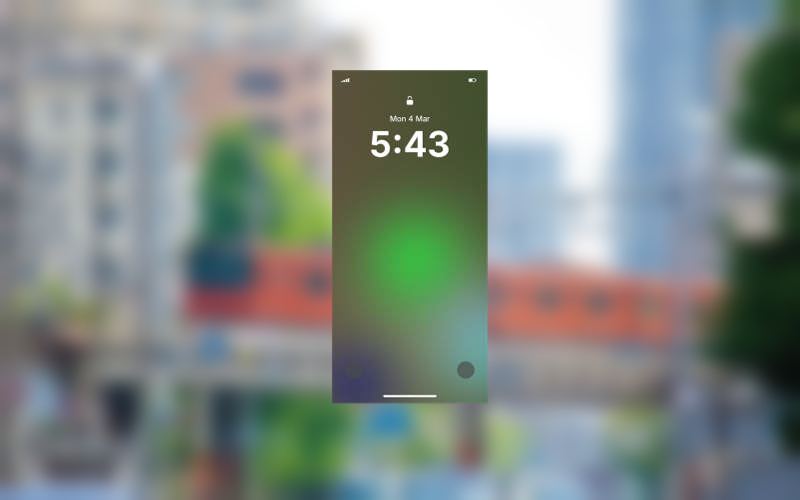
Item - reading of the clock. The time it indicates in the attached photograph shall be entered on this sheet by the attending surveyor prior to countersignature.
5:43
